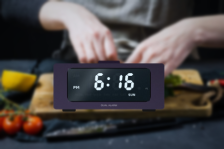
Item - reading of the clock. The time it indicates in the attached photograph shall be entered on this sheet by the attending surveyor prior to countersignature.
6:16
